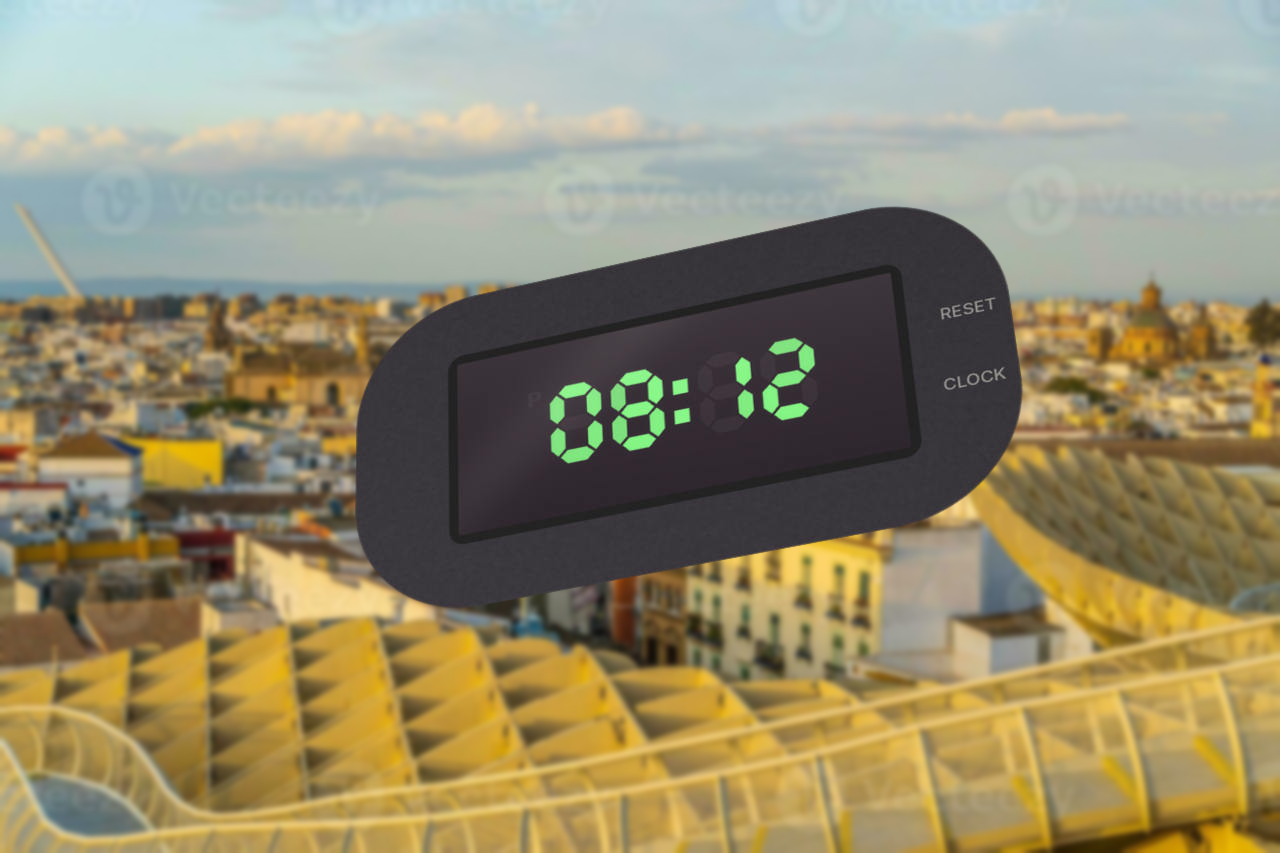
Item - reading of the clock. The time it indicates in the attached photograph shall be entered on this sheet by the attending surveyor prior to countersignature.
8:12
